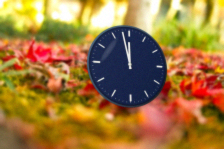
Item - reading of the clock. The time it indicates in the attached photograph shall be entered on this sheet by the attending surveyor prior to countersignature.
11:58
